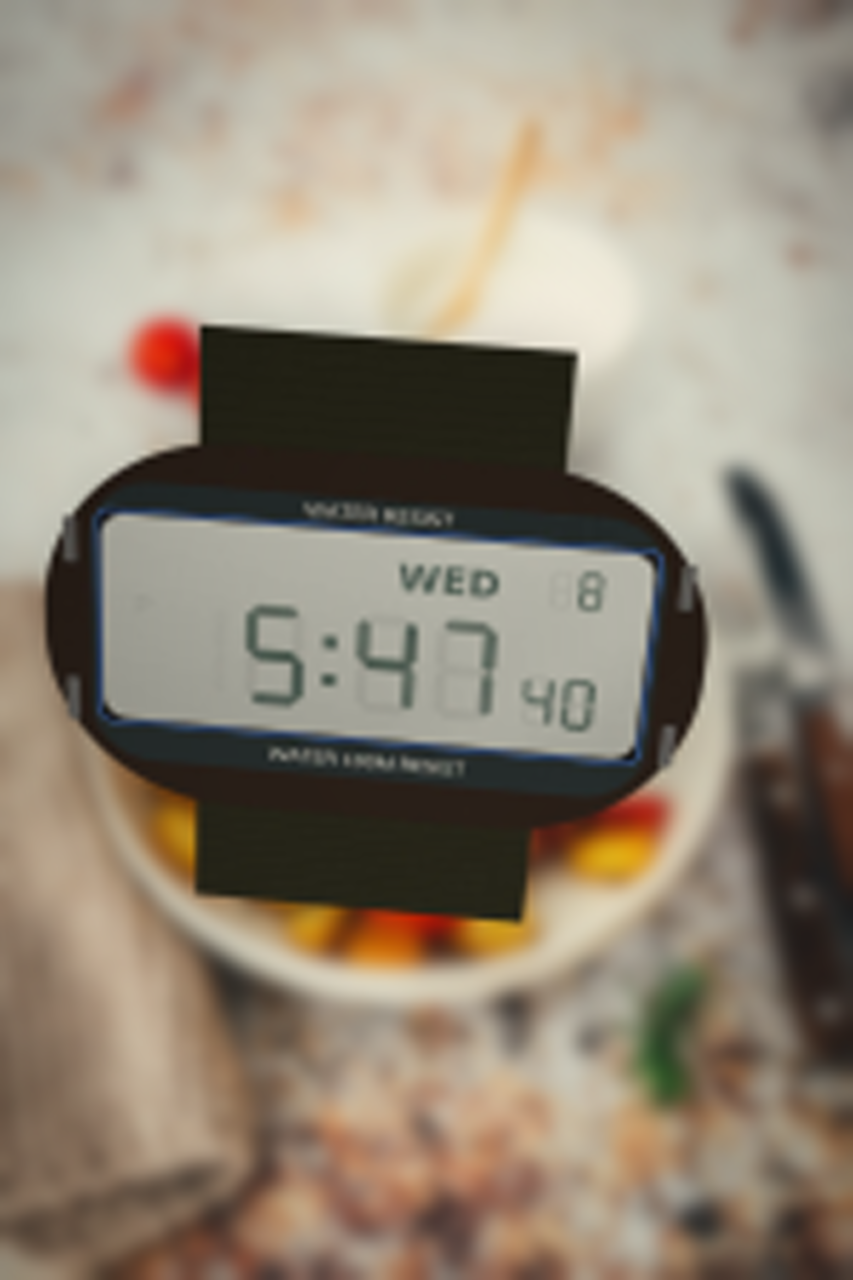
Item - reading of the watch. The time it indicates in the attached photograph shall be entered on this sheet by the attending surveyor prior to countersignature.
5:47:40
